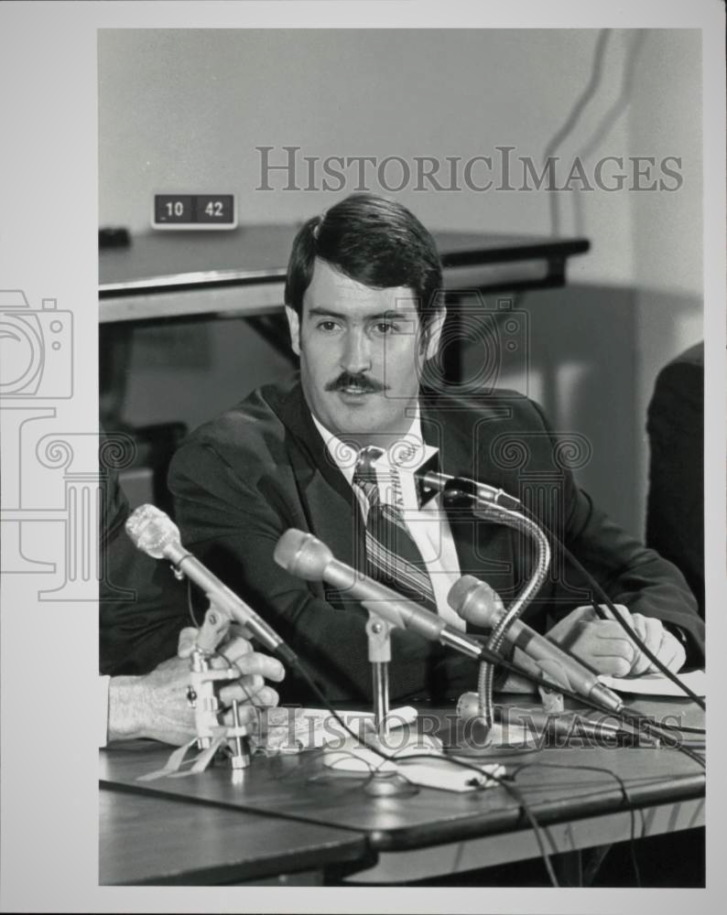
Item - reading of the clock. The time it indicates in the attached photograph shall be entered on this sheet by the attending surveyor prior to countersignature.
10:42
